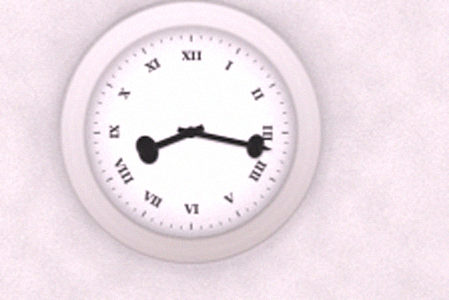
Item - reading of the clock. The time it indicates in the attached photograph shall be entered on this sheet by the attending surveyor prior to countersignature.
8:17
